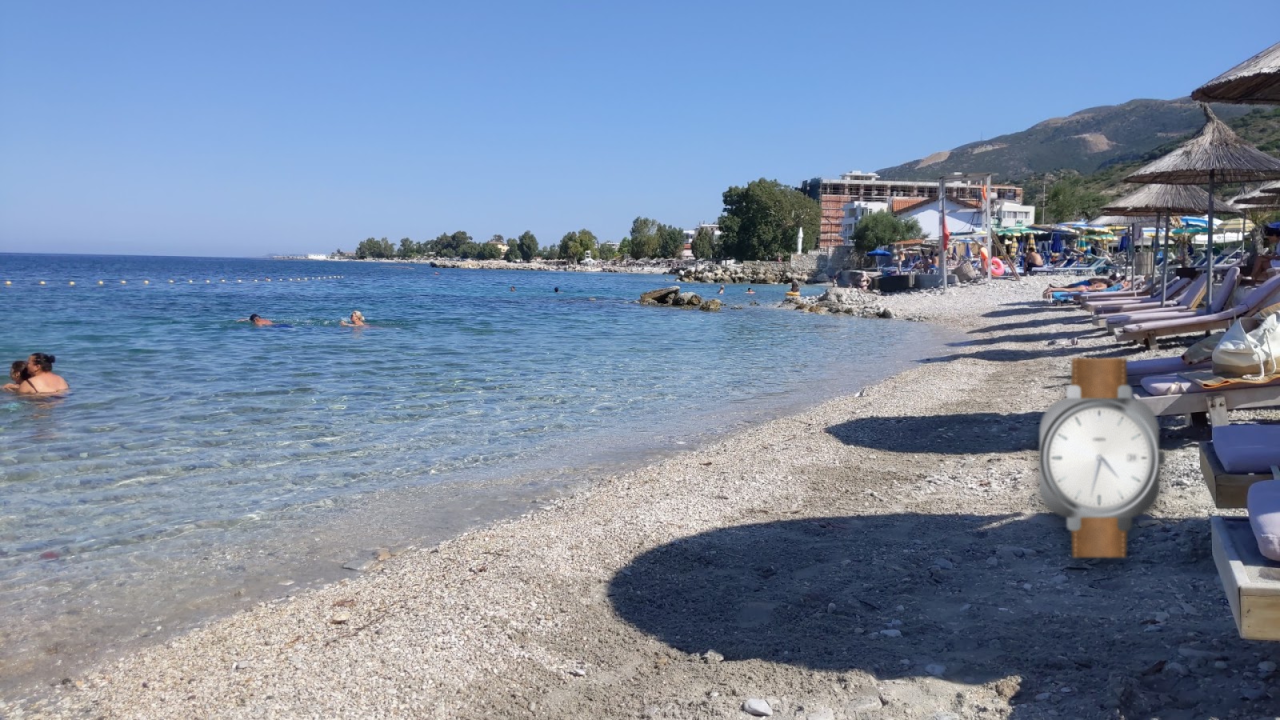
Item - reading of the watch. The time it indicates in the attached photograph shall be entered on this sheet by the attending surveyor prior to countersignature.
4:32
